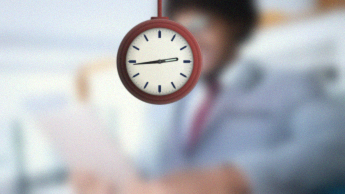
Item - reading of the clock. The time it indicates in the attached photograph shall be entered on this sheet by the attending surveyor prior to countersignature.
2:44
